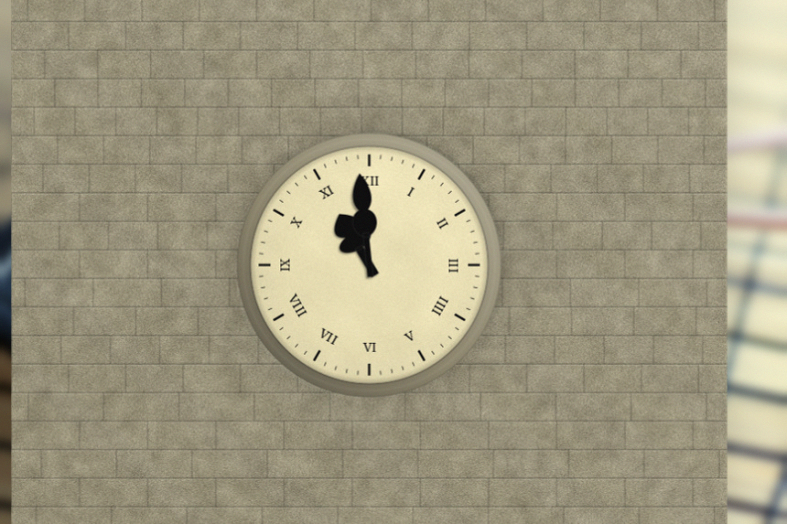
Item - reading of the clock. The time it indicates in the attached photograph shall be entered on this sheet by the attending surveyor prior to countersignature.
10:59
